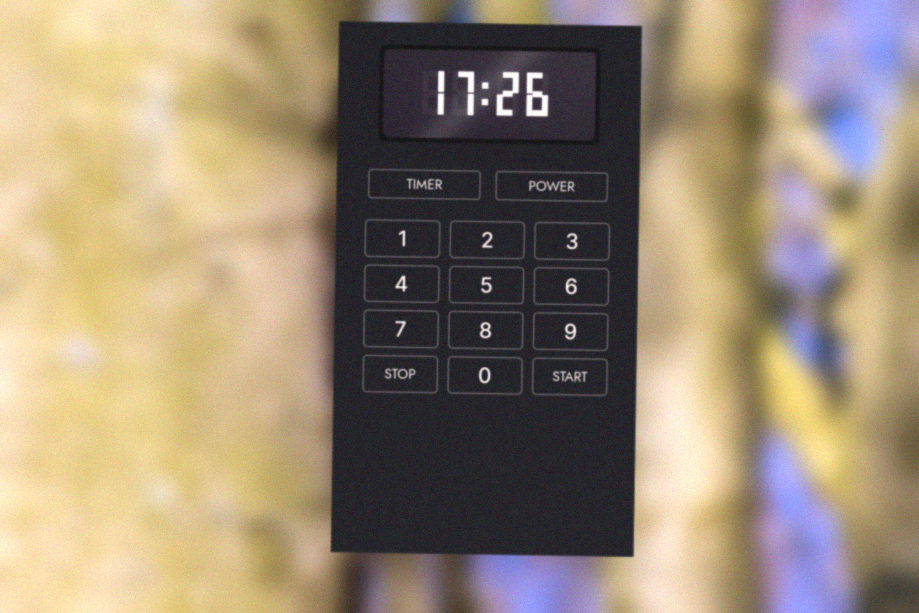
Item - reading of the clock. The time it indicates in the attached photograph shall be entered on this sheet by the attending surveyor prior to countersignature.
17:26
